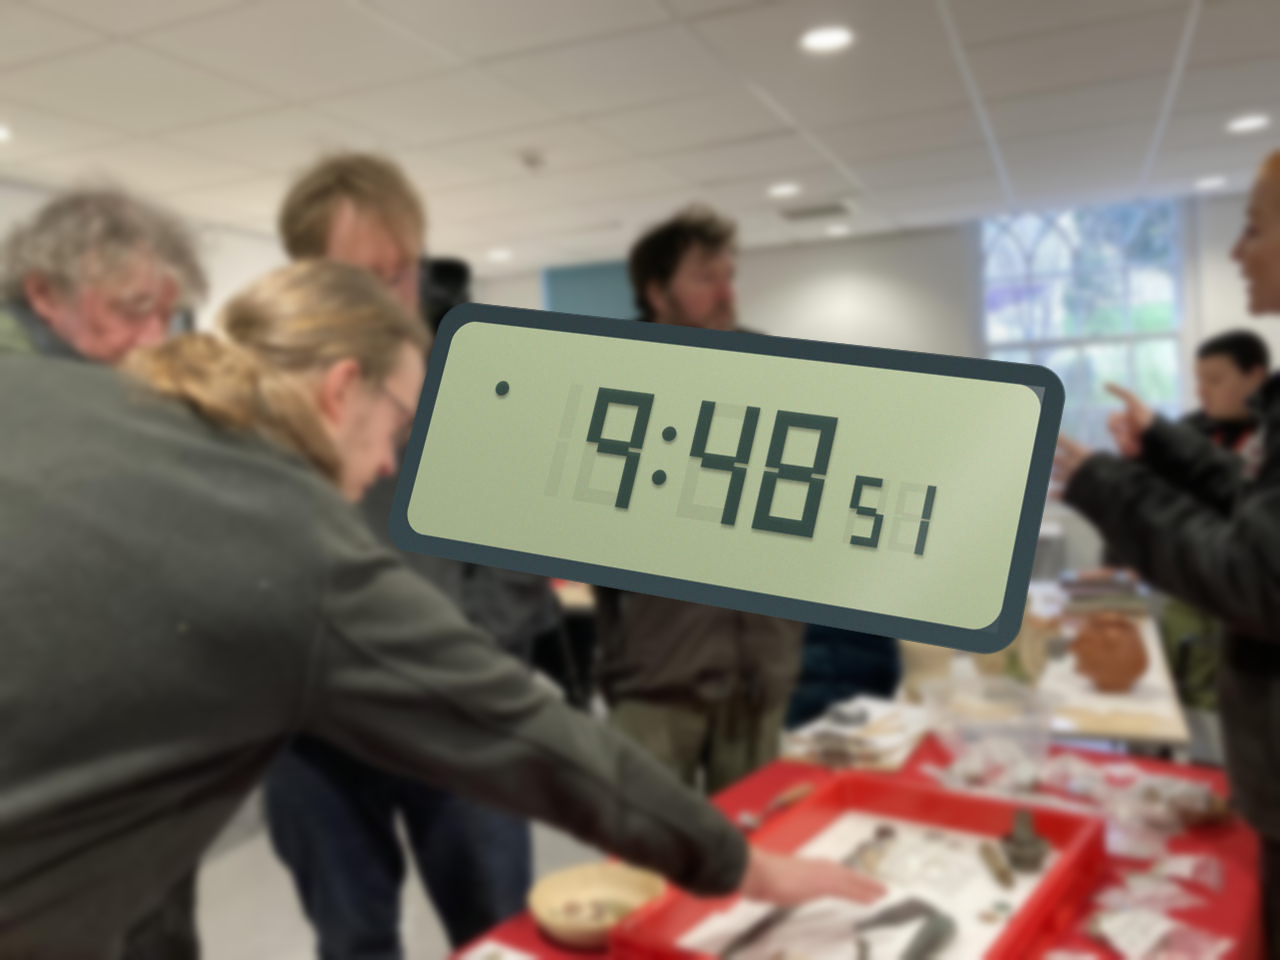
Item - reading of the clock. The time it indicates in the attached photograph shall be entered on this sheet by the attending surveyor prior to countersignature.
9:48:51
